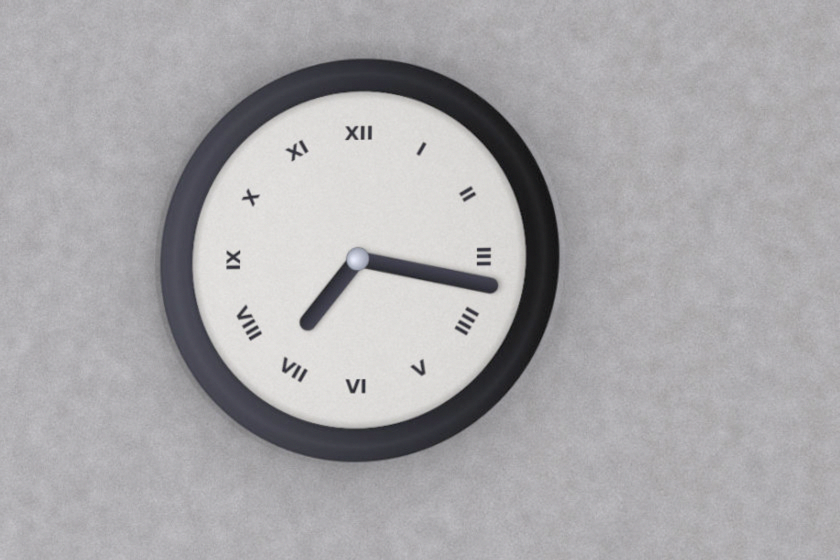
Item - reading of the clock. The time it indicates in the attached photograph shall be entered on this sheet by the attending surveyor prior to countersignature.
7:17
